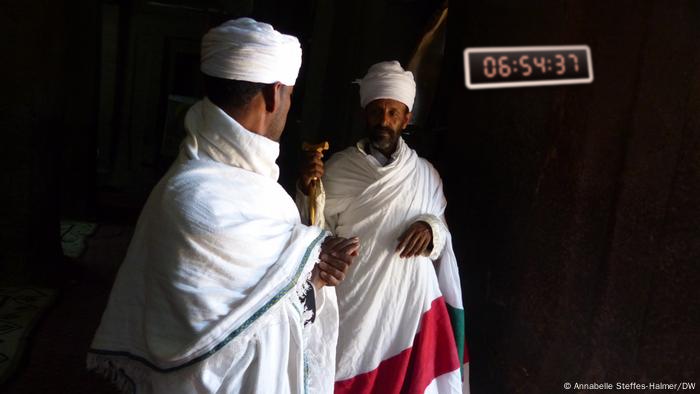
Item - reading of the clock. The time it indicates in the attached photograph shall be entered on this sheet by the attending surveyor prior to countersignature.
6:54:37
